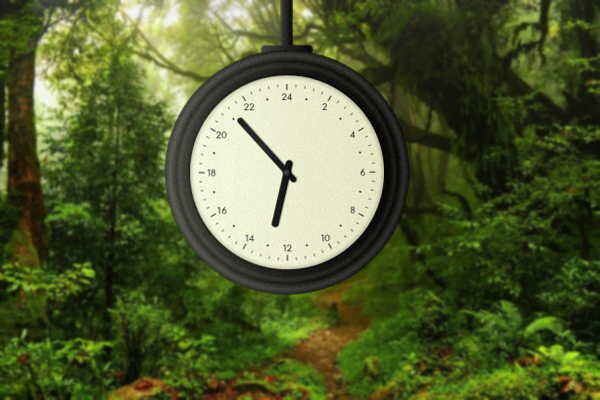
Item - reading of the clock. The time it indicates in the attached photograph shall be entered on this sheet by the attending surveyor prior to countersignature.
12:53
